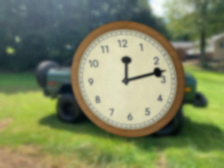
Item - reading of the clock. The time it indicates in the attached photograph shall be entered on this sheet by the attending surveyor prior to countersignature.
12:13
